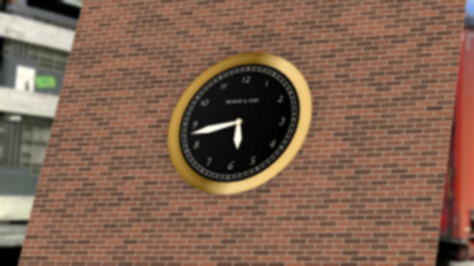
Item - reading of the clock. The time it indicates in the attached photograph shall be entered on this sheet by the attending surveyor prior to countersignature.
5:43
